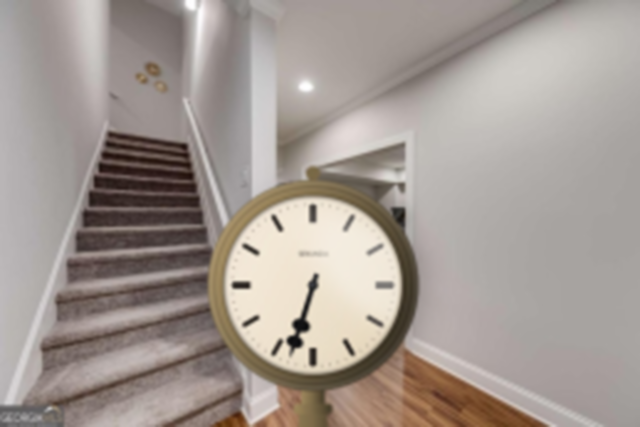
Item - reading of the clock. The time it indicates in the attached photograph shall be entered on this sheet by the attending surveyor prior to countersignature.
6:33
